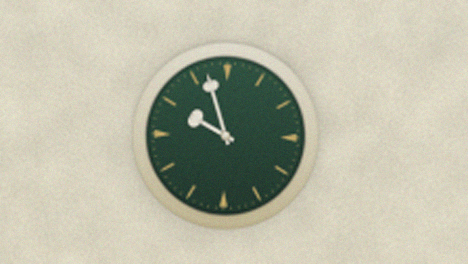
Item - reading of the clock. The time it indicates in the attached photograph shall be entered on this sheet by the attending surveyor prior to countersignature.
9:57
